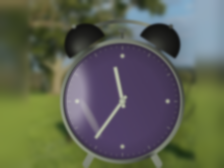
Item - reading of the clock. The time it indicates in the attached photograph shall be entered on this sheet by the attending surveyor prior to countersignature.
11:36
